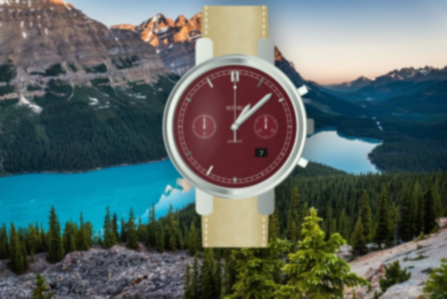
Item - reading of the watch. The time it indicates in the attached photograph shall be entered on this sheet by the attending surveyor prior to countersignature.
1:08
